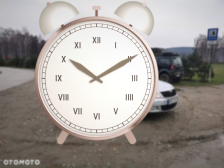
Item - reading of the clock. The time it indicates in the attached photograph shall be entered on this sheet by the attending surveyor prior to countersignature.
10:10
